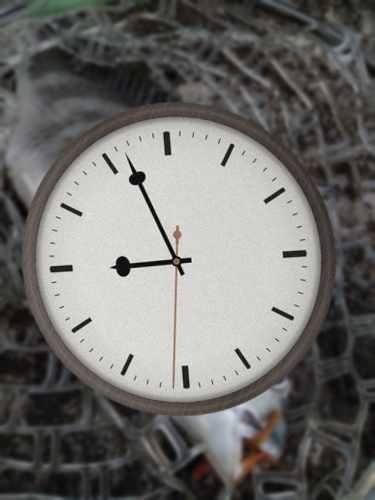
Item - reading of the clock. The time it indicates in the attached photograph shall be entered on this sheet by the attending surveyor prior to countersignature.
8:56:31
